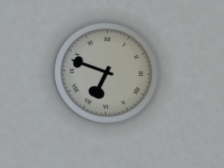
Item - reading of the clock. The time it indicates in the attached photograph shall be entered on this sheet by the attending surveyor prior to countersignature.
6:48
